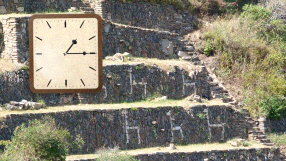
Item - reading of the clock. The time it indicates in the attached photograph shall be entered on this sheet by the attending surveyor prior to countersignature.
1:15
